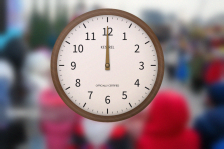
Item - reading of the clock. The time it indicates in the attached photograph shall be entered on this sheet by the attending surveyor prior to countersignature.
12:00
